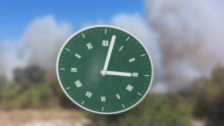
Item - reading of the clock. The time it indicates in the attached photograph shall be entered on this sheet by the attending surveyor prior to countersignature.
3:02
